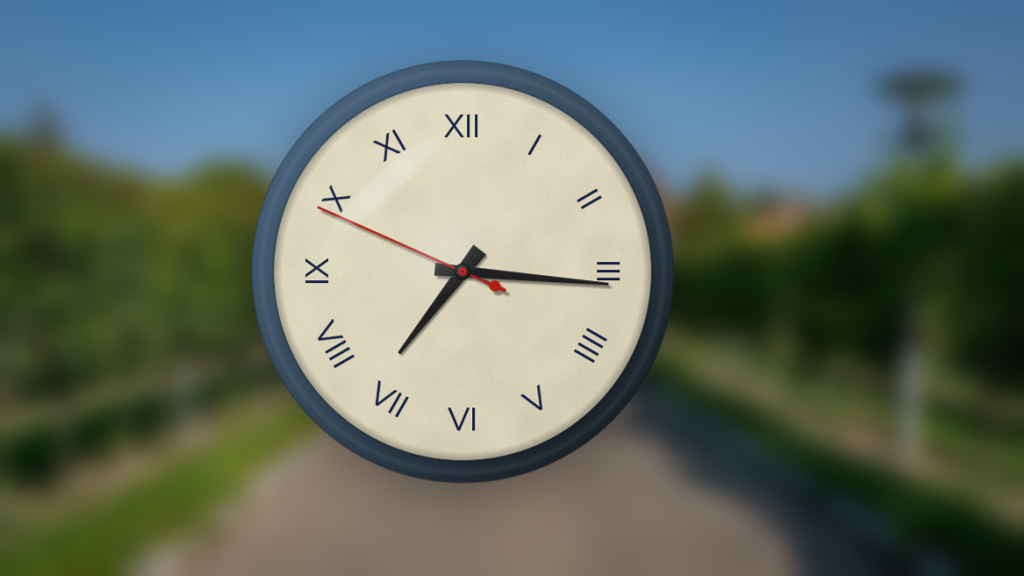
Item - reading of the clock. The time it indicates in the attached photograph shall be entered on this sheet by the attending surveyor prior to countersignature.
7:15:49
